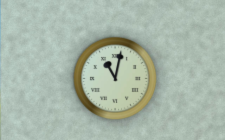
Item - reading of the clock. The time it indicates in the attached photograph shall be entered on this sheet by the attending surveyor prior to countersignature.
11:02
